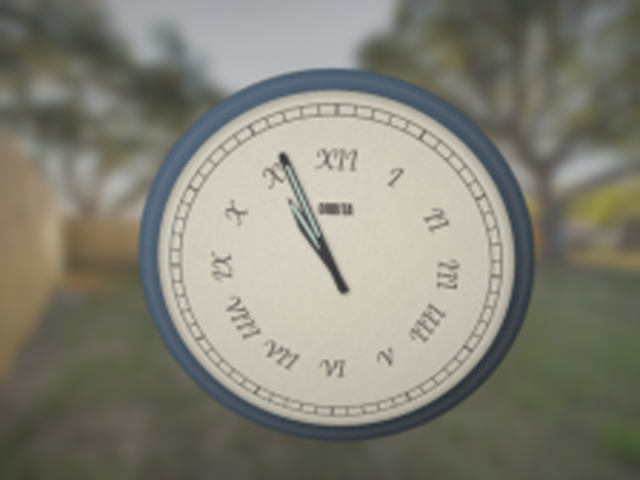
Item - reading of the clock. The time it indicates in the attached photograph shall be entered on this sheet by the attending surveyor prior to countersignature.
10:56
